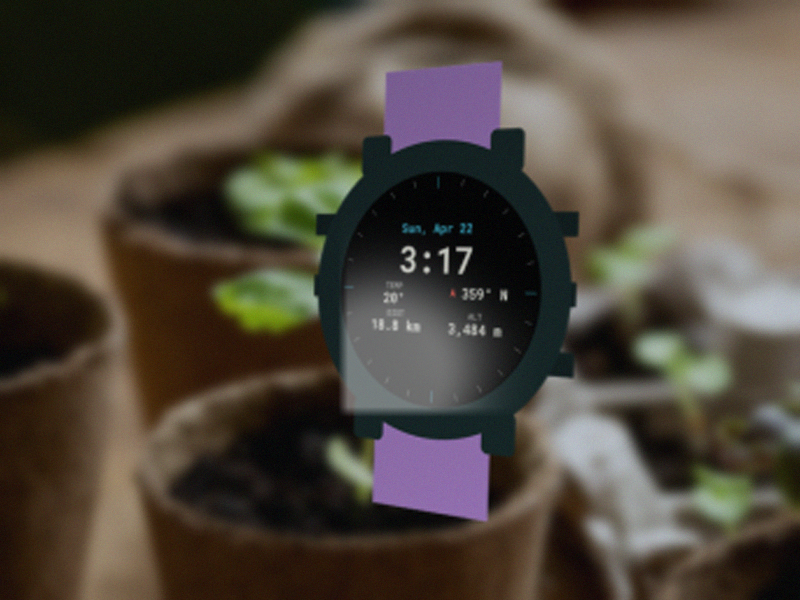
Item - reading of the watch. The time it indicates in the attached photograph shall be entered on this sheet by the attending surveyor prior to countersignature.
3:17
